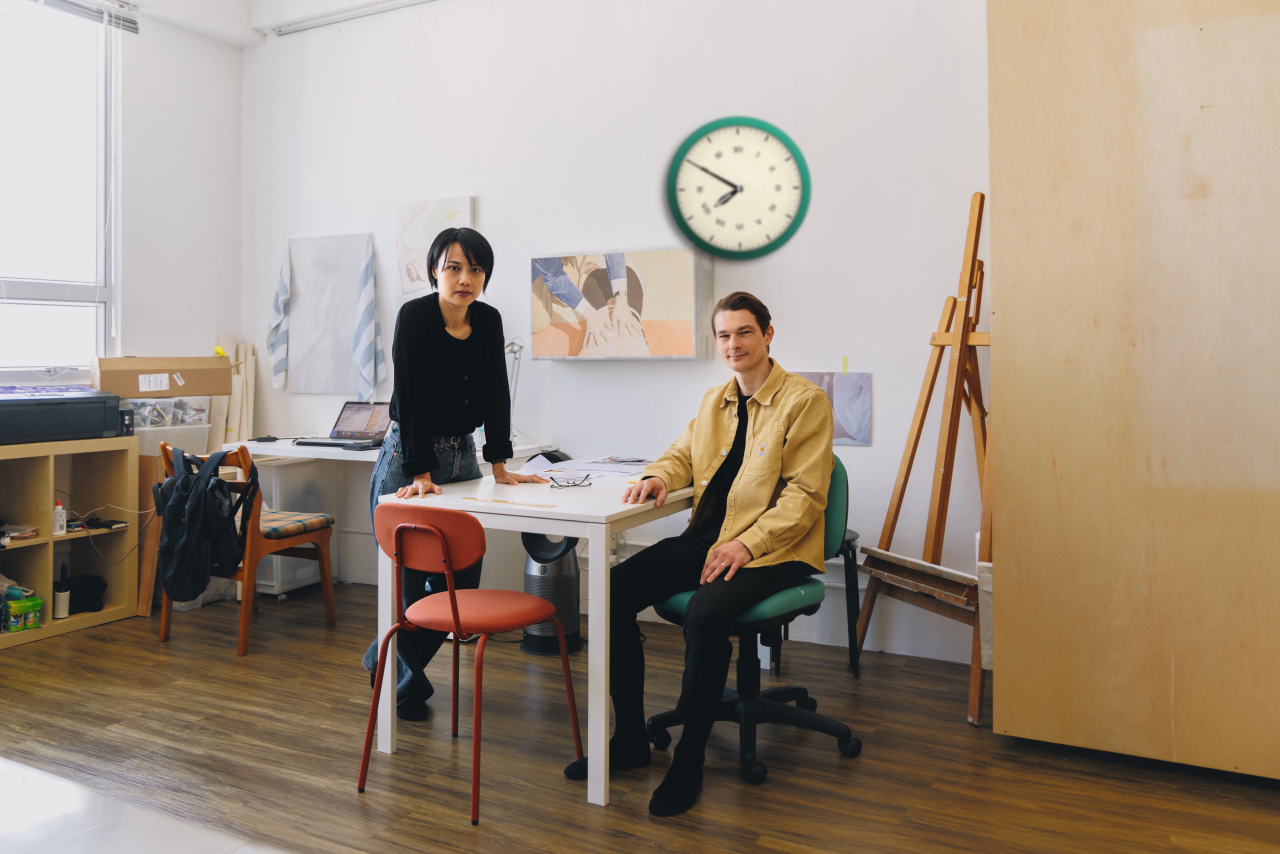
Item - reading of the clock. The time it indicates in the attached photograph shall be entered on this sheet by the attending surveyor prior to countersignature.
7:50
